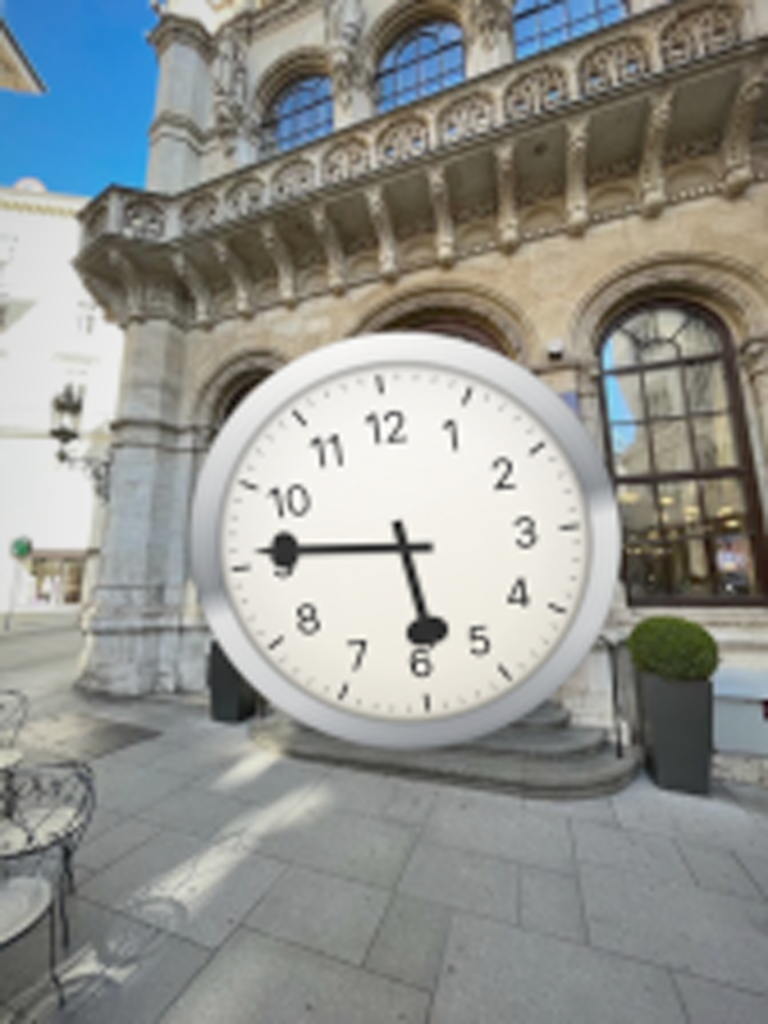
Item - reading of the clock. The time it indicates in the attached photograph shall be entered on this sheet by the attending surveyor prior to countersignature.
5:46
